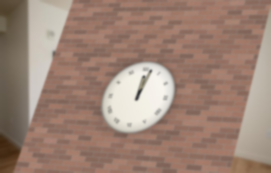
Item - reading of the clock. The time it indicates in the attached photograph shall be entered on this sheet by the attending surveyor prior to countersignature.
12:02
